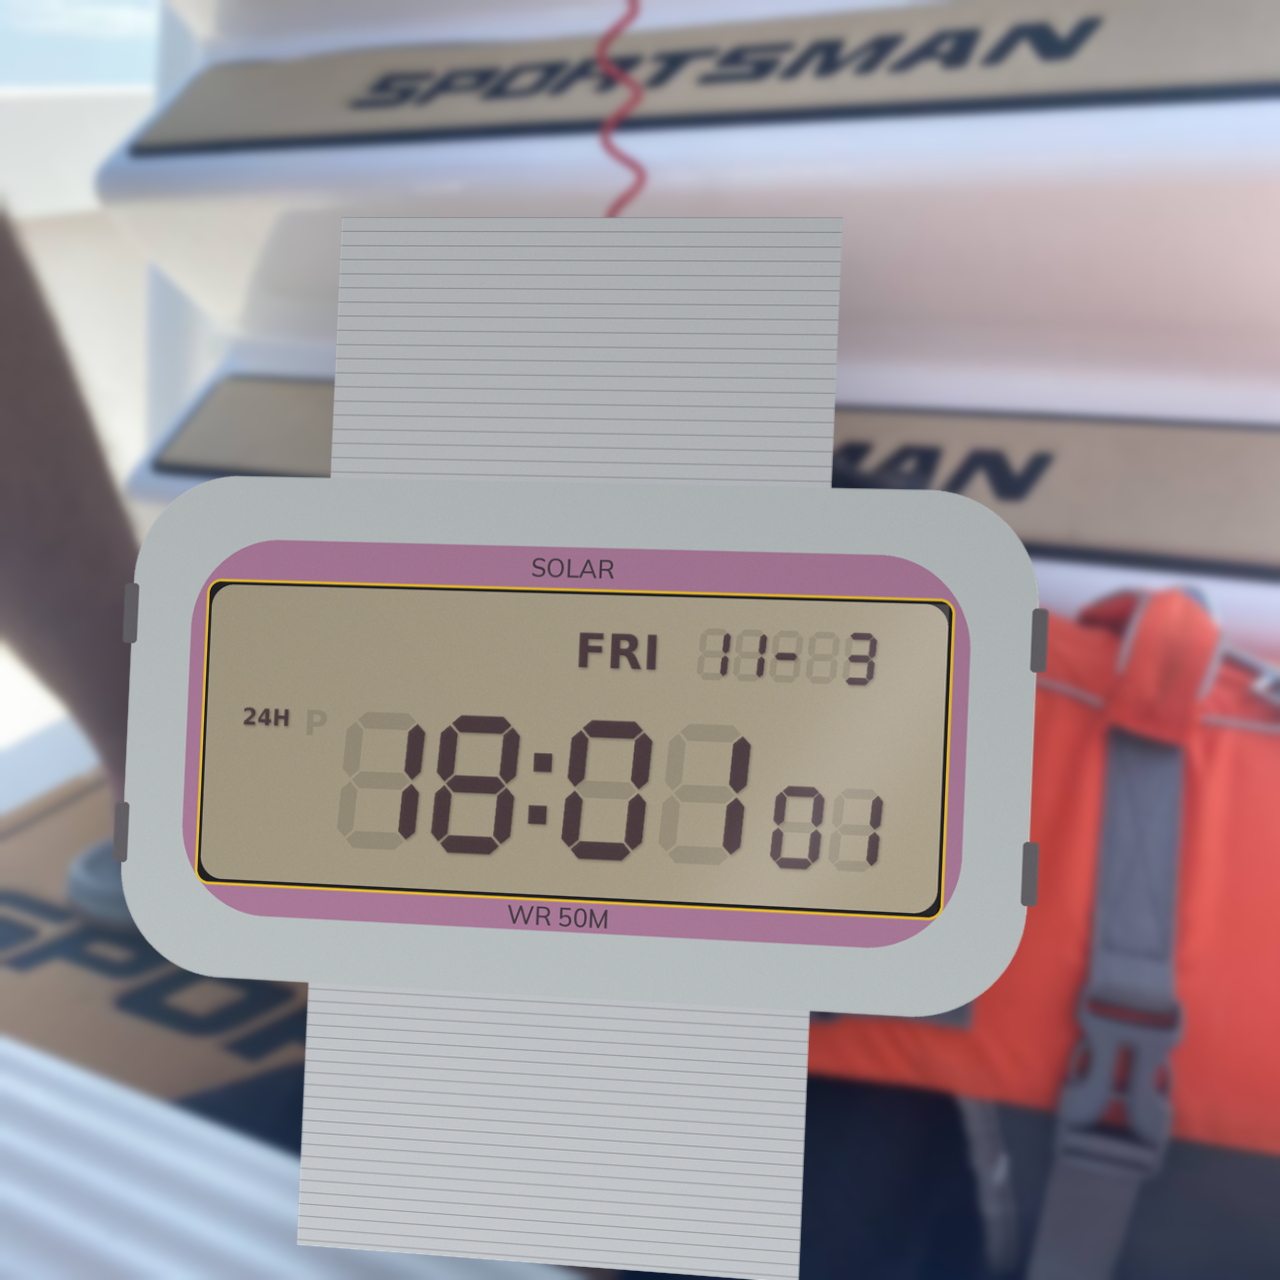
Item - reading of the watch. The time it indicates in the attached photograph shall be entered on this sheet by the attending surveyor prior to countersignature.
18:01:01
